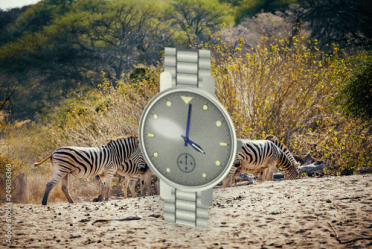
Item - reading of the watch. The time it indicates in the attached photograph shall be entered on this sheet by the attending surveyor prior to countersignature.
4:01
